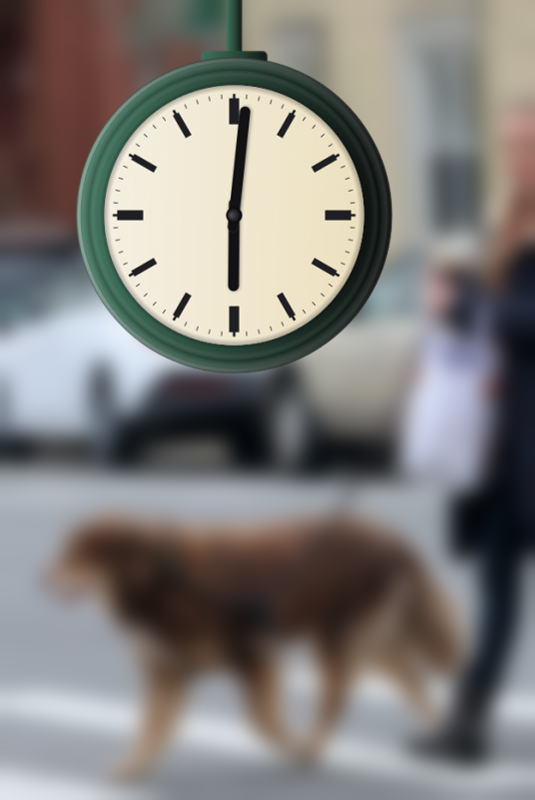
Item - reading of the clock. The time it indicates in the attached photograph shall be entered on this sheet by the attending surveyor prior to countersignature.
6:01
